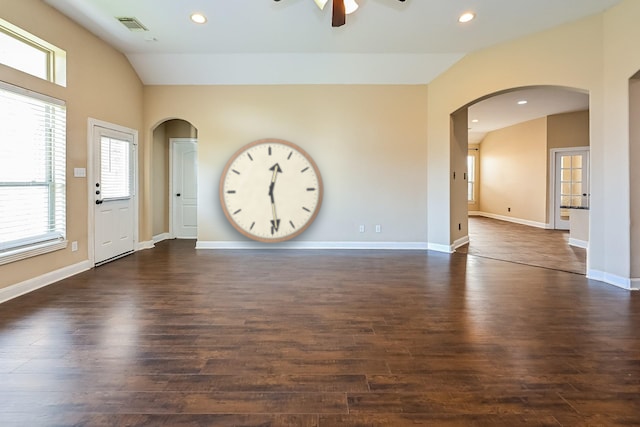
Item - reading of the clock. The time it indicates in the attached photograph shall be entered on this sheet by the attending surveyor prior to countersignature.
12:29
